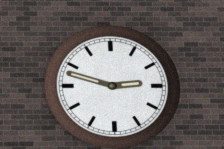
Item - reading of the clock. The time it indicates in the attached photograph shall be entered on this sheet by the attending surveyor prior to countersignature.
2:48
